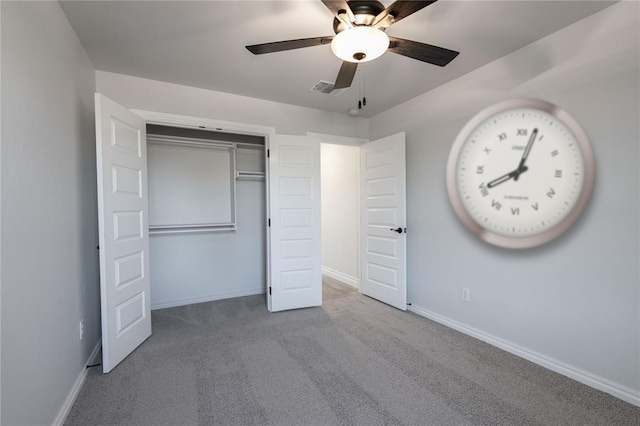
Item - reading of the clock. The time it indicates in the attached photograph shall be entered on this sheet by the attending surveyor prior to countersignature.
8:03
